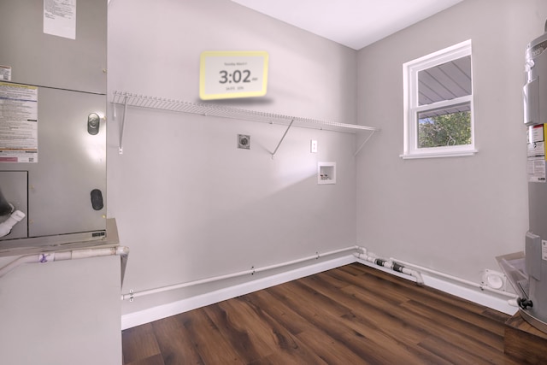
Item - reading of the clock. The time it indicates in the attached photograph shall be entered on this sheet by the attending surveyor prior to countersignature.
3:02
